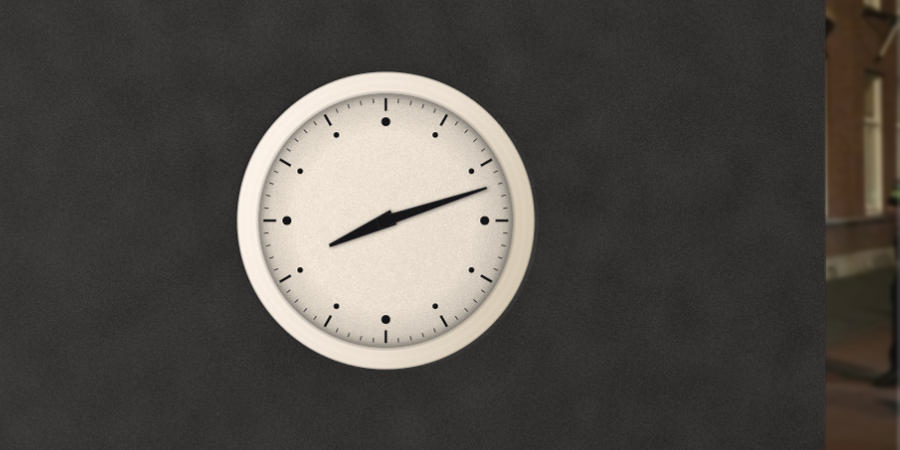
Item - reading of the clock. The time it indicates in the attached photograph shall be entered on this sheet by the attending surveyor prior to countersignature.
8:12
